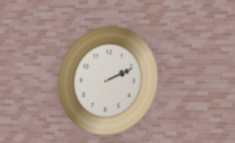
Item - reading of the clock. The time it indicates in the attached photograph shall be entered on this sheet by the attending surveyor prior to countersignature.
2:11
